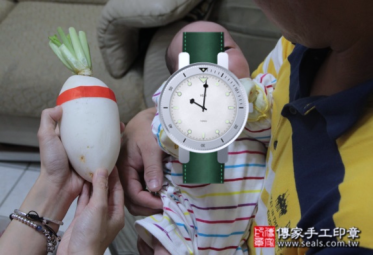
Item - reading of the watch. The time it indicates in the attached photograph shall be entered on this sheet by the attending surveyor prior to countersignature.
10:01
